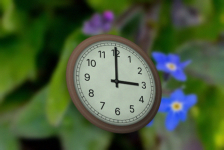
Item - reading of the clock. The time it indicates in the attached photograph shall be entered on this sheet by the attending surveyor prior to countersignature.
3:00
